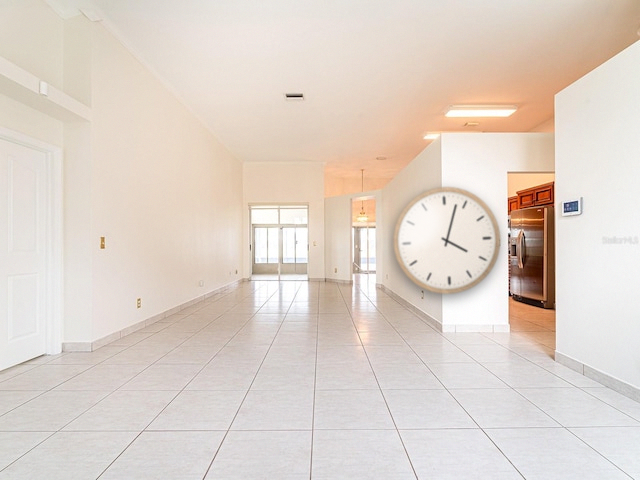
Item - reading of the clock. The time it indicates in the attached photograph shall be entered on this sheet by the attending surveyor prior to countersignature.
4:03
